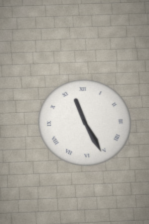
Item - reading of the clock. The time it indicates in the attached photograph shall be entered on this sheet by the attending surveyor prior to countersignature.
11:26
